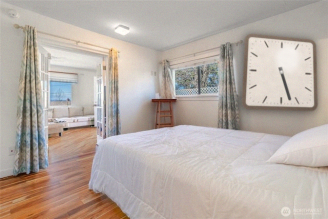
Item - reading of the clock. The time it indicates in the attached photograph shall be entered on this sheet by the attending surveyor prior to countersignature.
5:27
